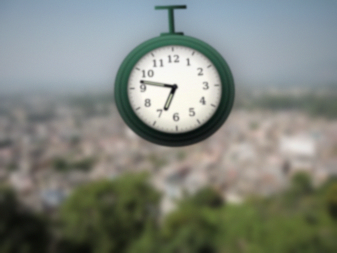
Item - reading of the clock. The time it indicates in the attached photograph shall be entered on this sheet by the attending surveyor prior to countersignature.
6:47
